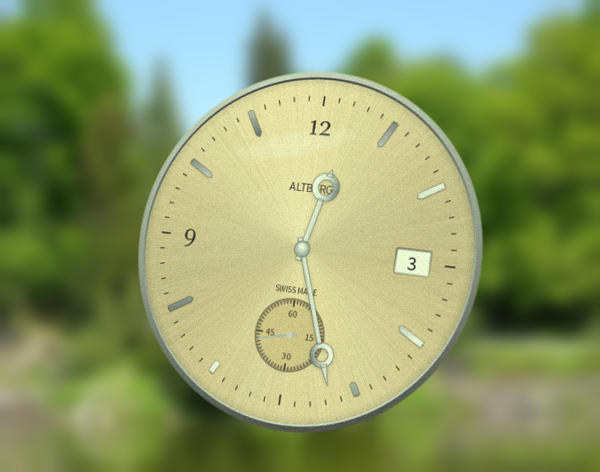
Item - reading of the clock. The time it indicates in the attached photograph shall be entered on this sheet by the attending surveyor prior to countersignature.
12:26:43
